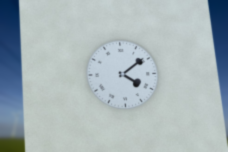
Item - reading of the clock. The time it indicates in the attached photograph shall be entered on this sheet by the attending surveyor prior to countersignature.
4:09
